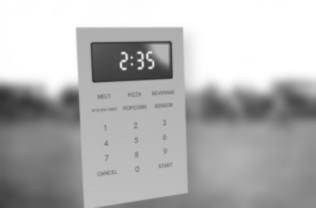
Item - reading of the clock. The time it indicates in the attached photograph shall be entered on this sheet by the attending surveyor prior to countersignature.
2:35
